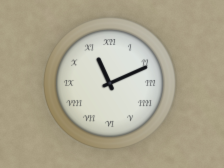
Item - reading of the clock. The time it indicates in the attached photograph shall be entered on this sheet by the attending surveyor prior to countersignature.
11:11
